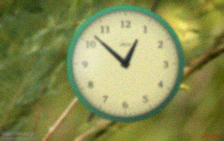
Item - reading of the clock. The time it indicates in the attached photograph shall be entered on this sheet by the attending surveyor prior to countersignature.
12:52
